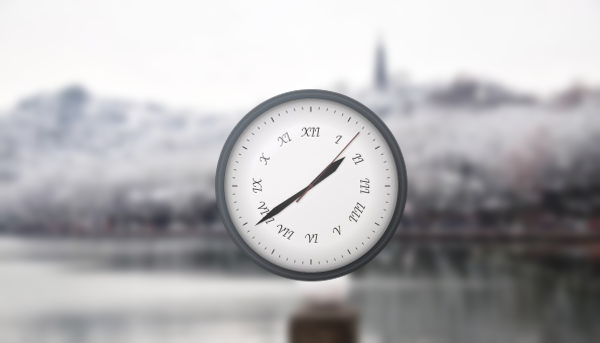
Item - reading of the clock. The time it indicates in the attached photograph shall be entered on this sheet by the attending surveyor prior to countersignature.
1:39:07
